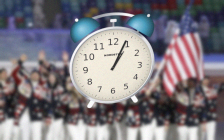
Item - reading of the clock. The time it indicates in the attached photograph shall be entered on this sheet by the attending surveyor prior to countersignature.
1:04
